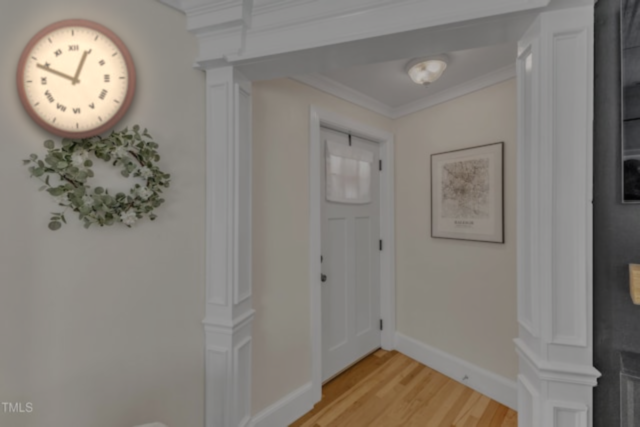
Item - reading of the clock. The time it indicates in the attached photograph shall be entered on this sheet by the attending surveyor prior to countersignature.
12:49
